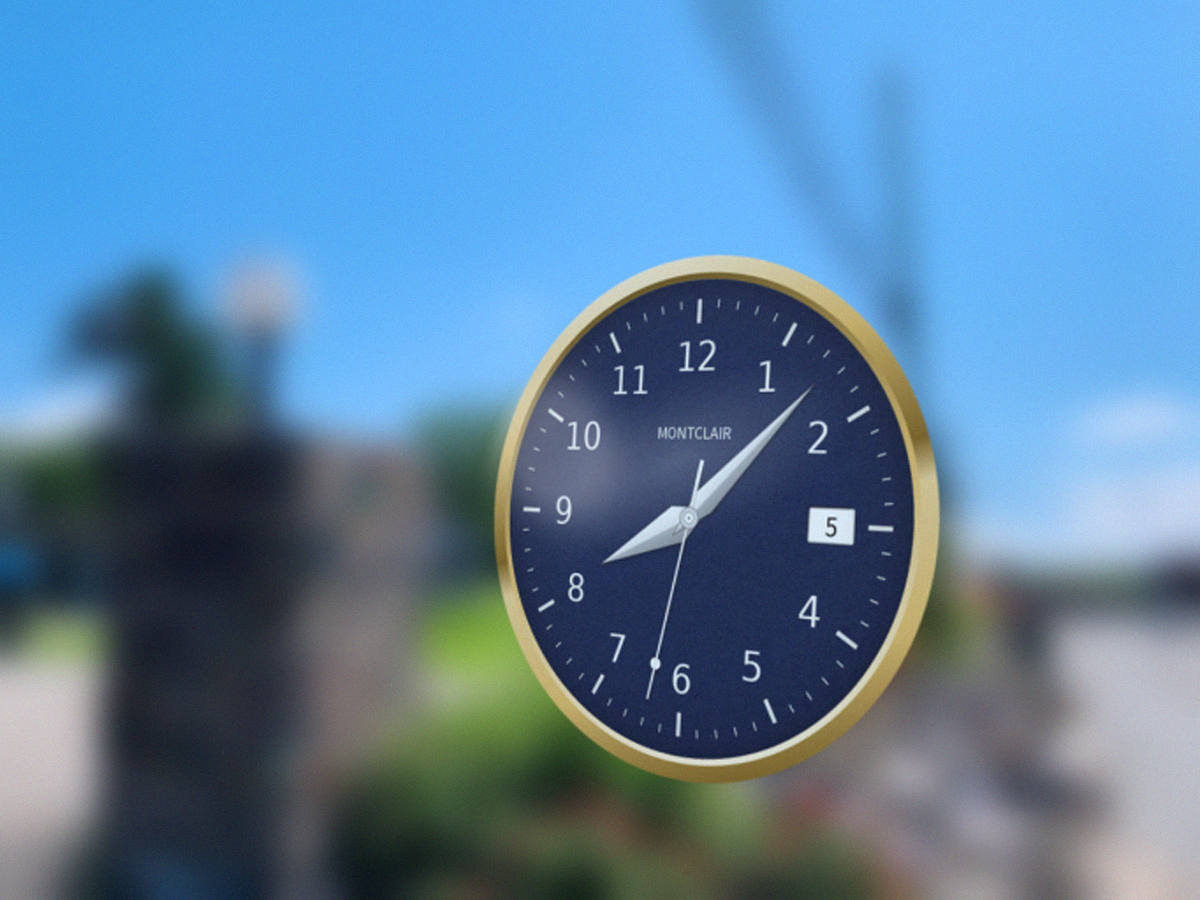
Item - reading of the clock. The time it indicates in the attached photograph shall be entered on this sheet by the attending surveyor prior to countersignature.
8:07:32
